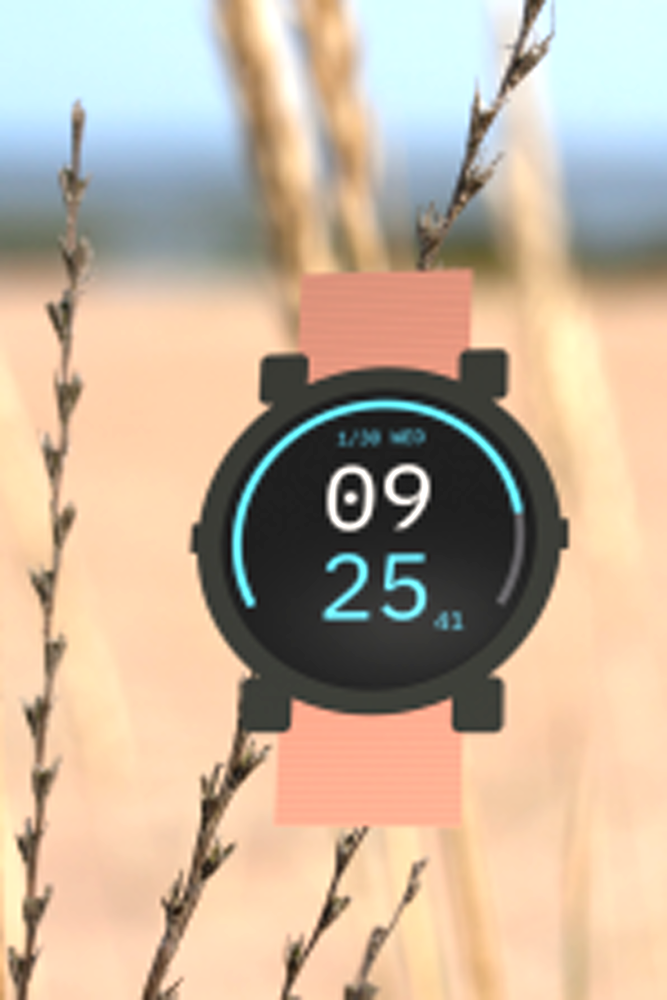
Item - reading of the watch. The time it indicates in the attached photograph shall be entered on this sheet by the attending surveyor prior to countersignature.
9:25
